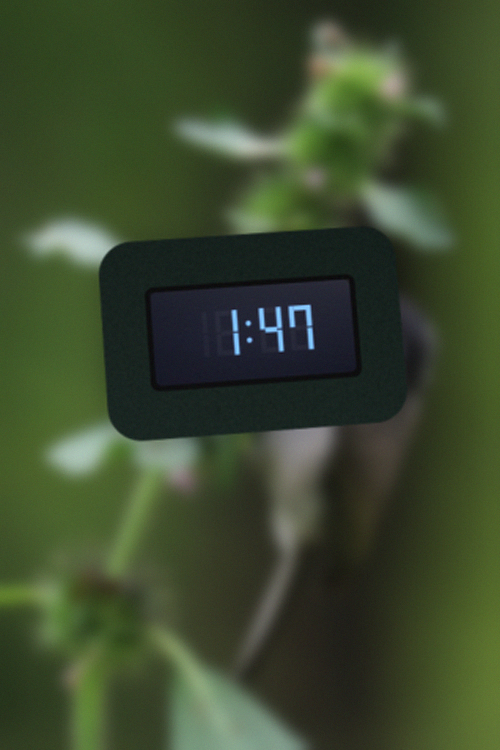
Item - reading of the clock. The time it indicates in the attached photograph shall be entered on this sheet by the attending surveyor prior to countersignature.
1:47
